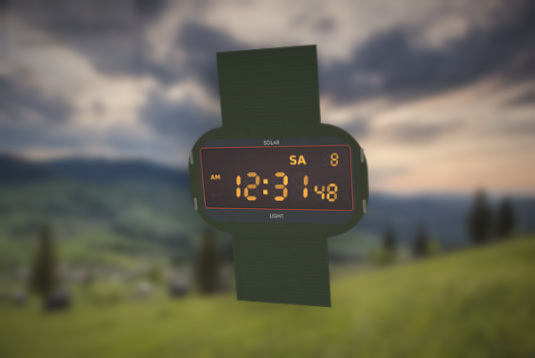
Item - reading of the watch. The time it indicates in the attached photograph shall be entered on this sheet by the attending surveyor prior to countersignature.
12:31:48
